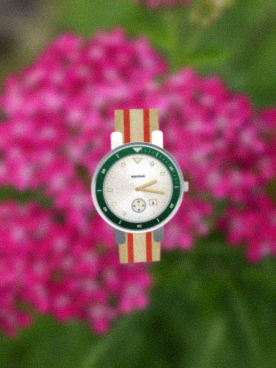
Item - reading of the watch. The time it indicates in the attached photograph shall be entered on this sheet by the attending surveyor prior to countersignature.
2:17
